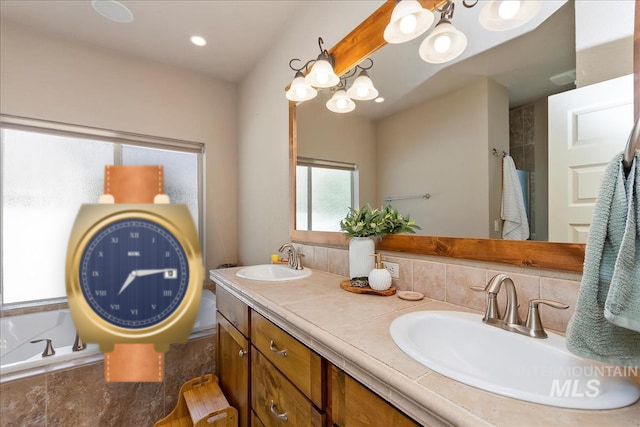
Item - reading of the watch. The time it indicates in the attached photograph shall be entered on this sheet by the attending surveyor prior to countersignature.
7:14
